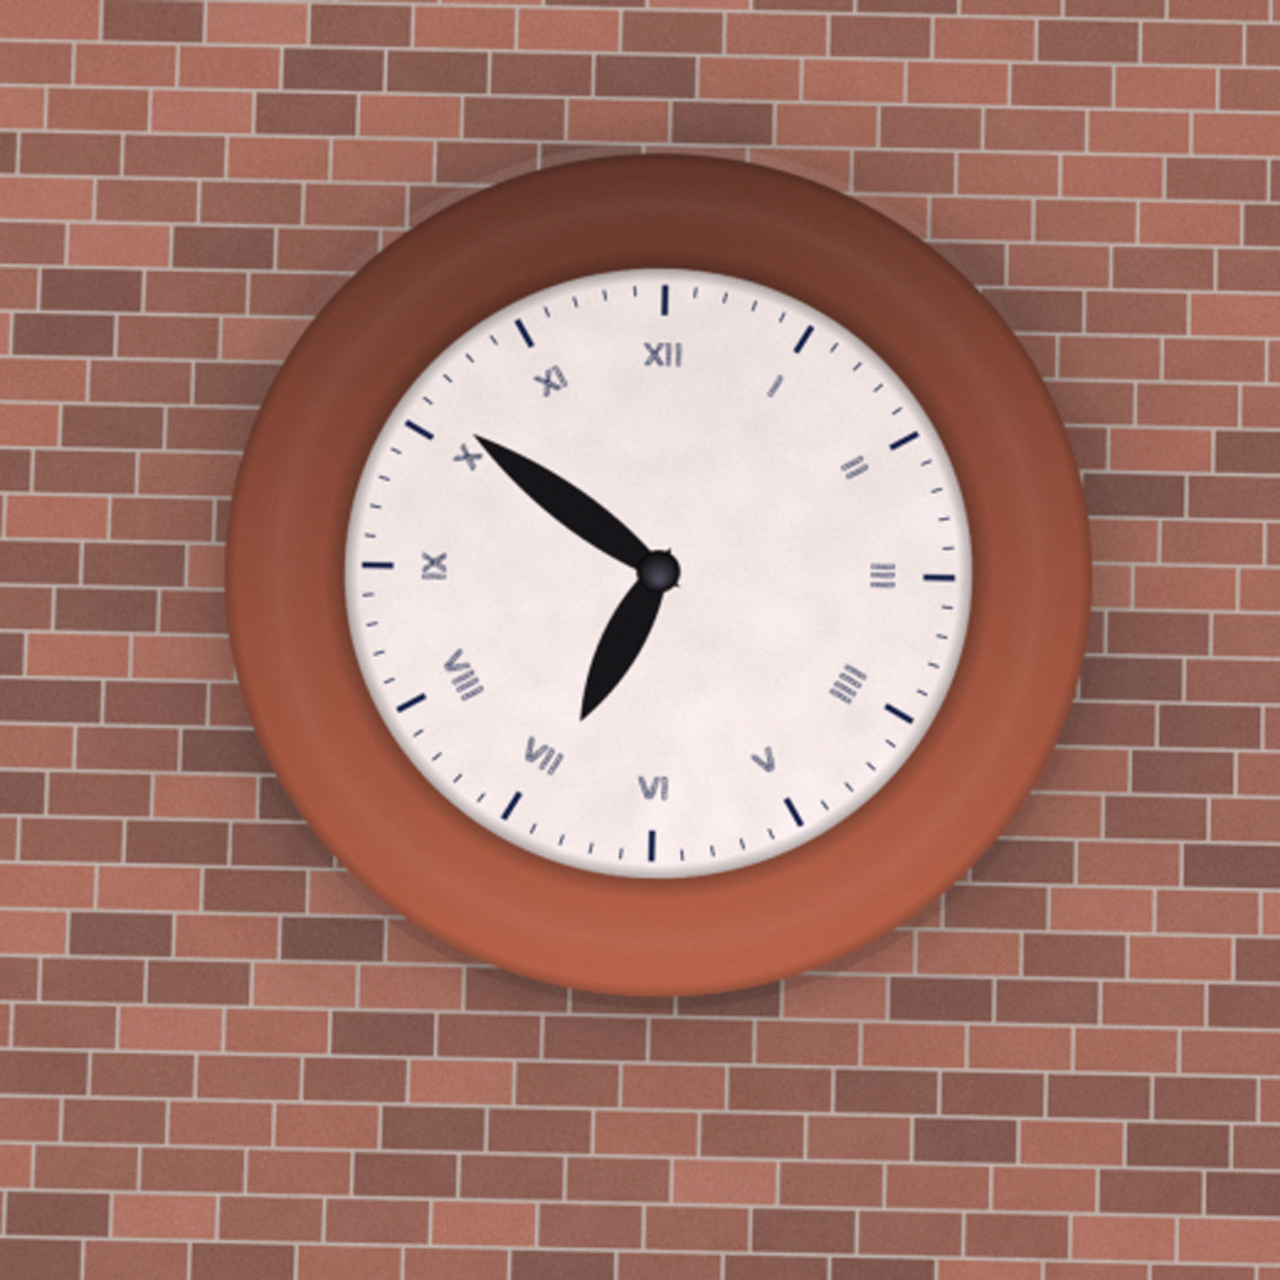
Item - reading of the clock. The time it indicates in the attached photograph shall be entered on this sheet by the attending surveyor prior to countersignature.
6:51
